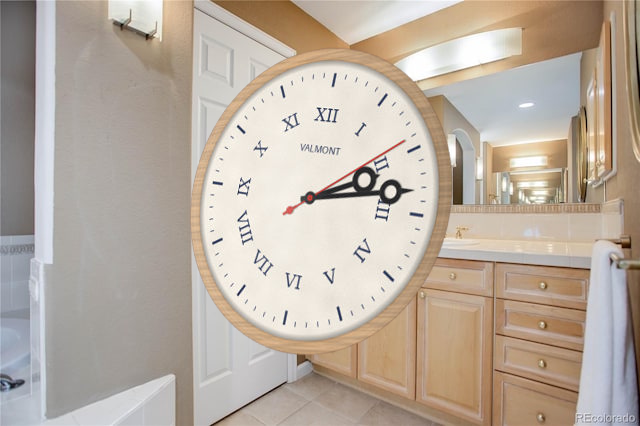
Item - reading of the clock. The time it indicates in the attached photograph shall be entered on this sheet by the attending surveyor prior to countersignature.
2:13:09
